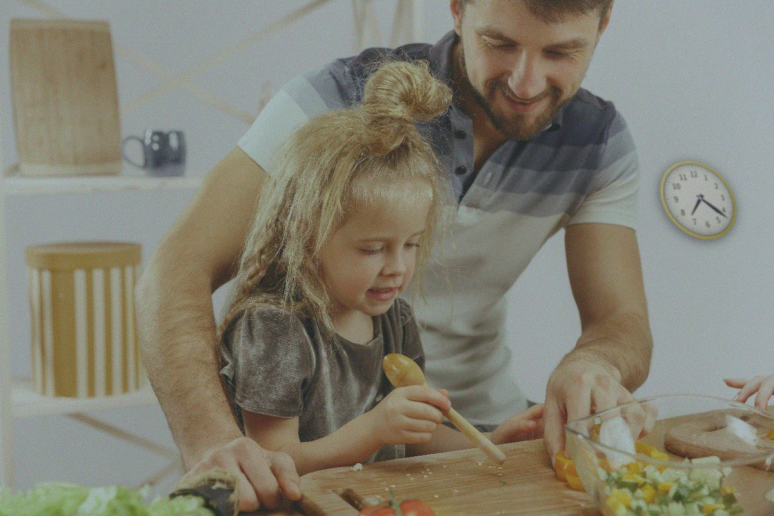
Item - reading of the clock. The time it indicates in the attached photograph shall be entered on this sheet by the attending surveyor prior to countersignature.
7:22
